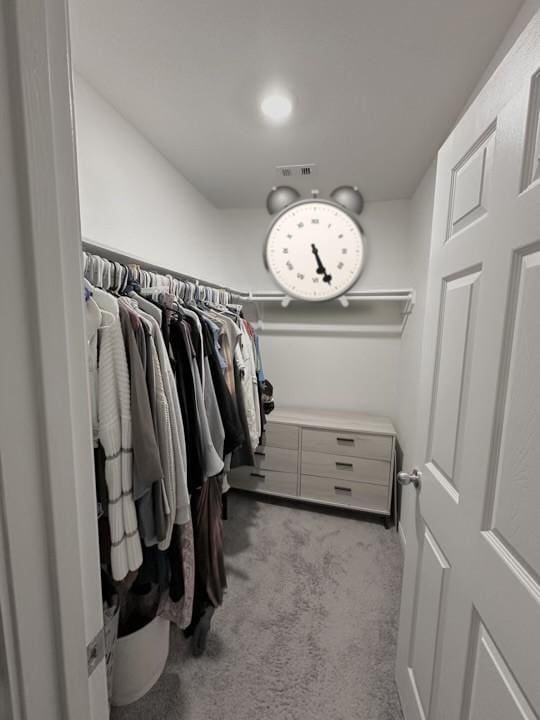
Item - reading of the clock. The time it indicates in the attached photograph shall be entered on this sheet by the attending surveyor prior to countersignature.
5:26
